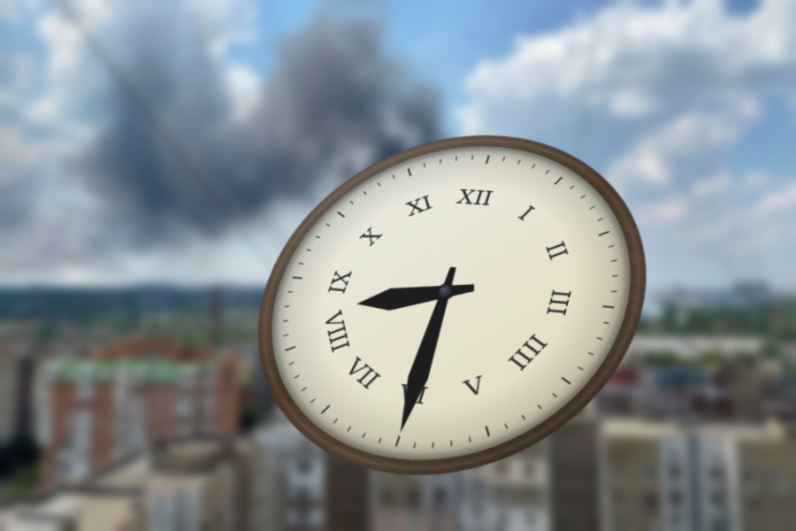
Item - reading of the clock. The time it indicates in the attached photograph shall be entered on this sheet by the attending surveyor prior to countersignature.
8:30
